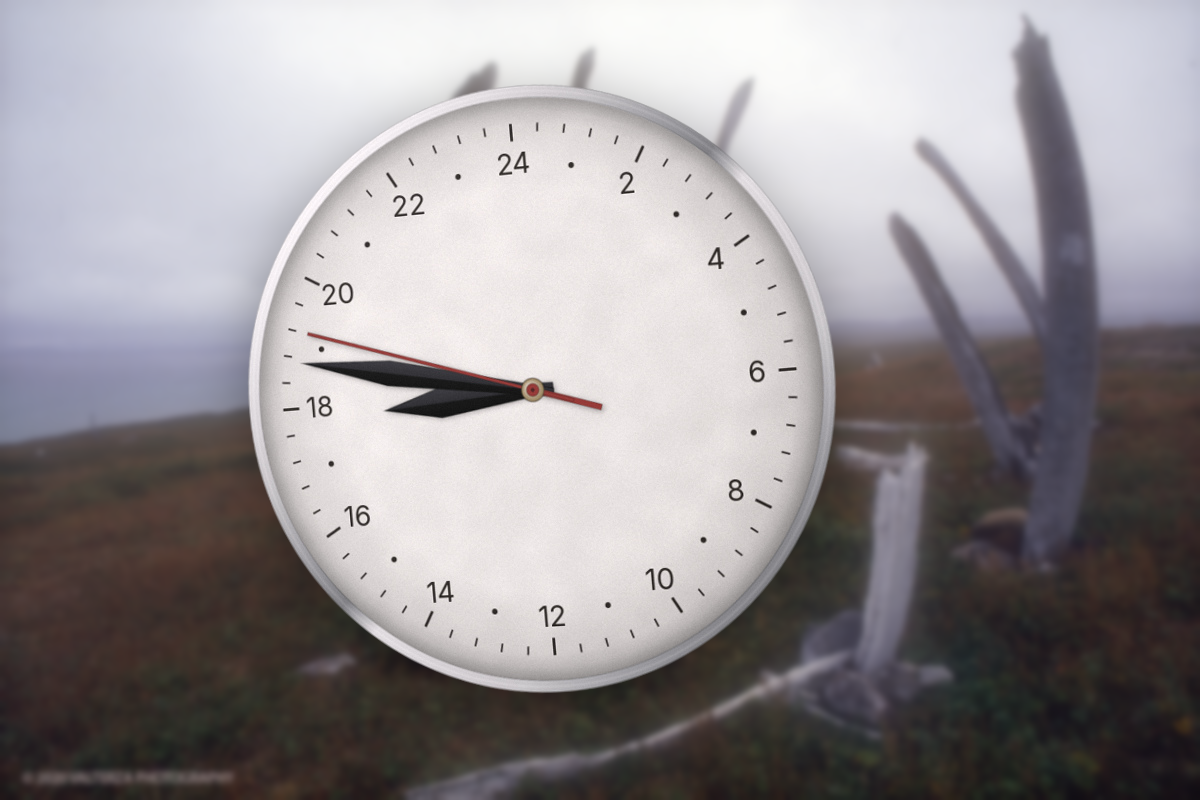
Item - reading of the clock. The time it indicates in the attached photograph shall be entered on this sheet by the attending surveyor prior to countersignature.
17:46:48
